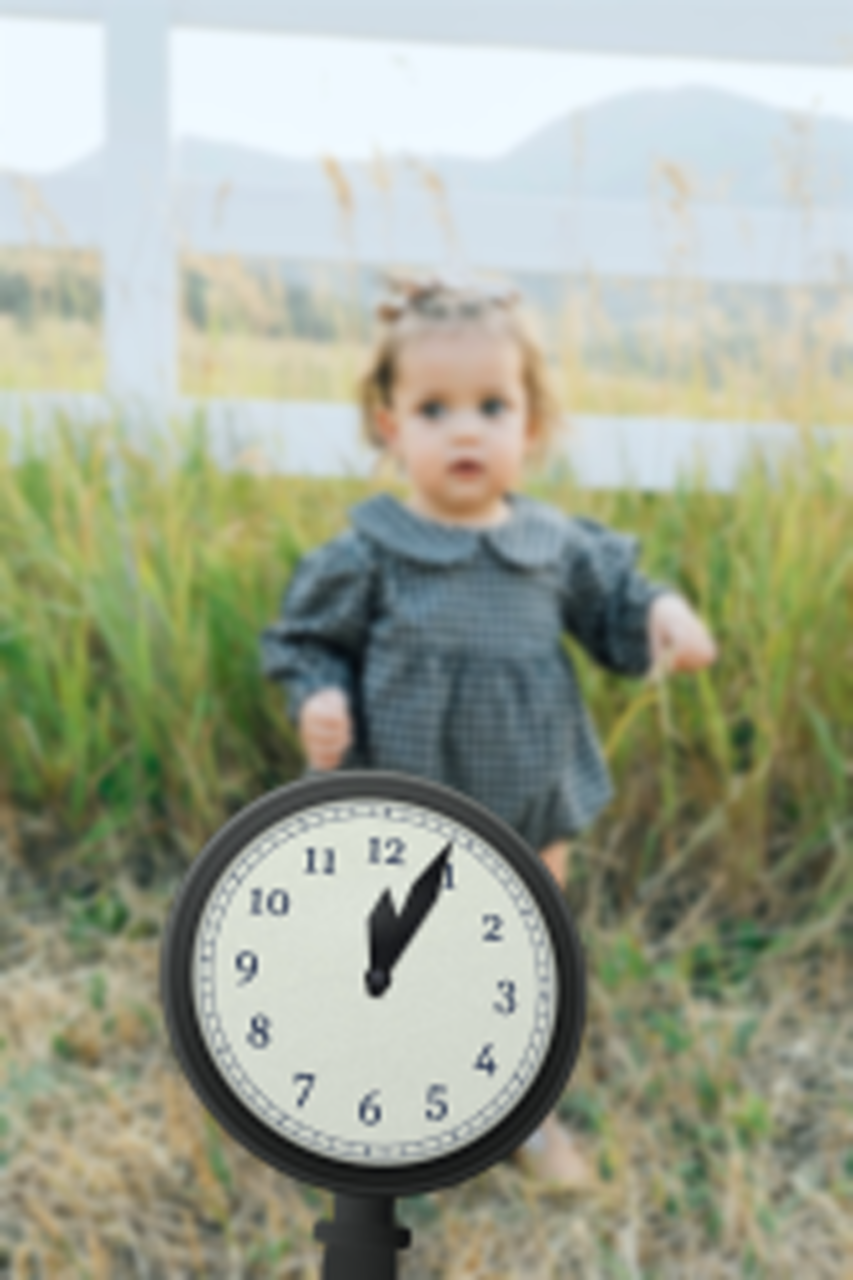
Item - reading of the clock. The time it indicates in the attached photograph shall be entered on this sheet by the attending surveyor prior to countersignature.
12:04
